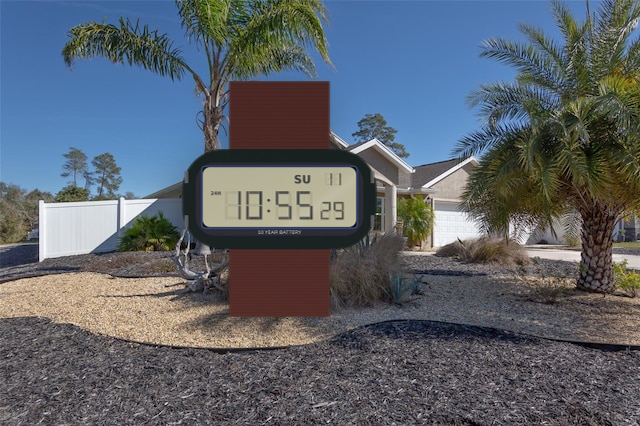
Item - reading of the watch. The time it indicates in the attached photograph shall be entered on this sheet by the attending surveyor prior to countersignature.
10:55:29
